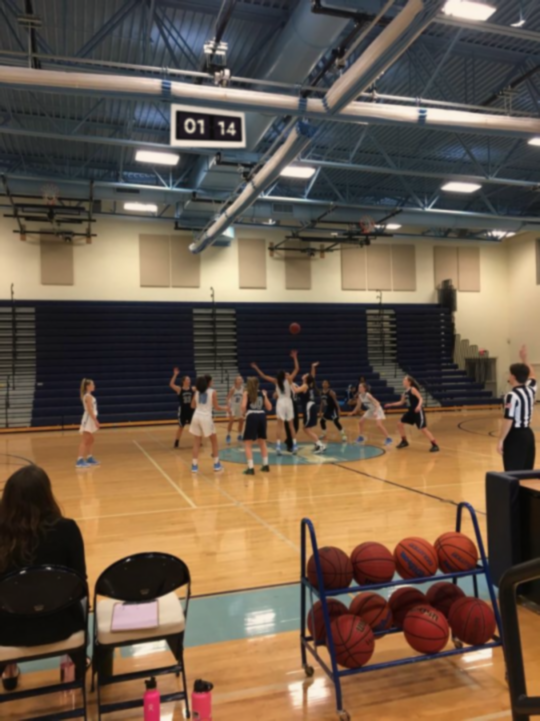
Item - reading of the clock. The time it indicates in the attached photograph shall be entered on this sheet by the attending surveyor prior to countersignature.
1:14
